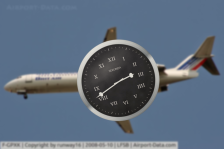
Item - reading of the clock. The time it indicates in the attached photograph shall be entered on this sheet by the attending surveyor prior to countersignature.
2:42
